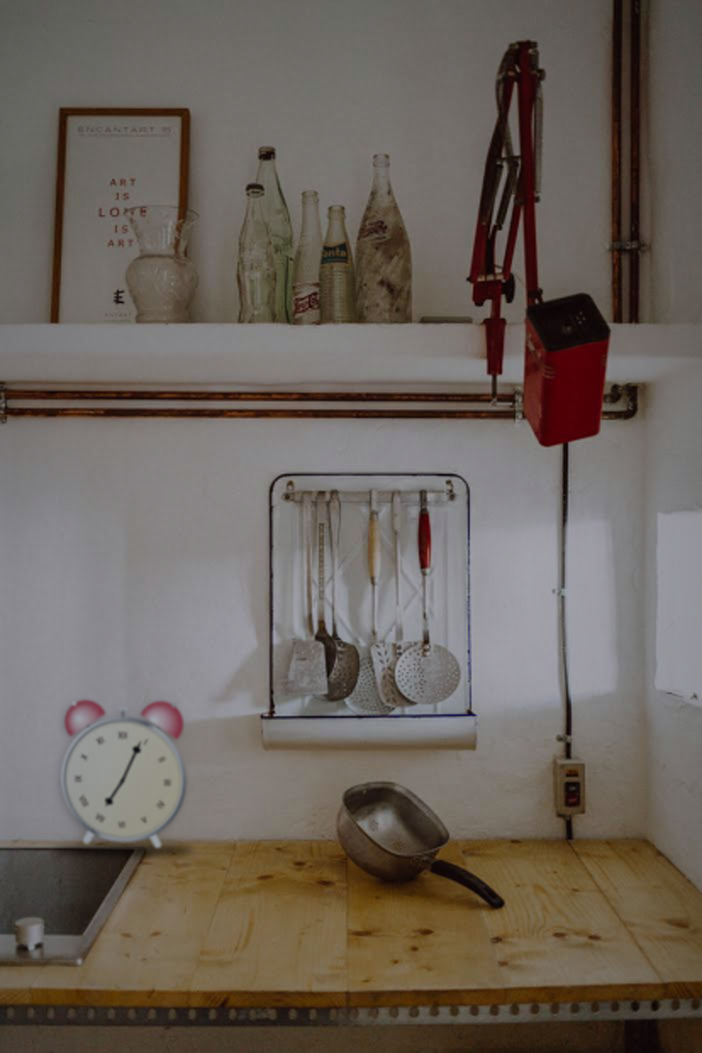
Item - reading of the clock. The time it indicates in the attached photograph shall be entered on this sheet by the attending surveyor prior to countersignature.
7:04
